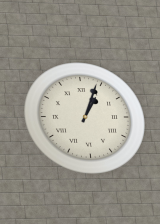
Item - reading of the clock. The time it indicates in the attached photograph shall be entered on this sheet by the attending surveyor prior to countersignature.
1:04
